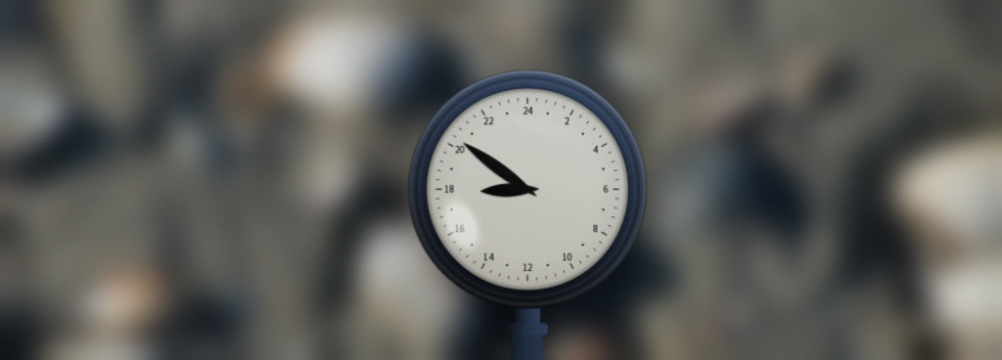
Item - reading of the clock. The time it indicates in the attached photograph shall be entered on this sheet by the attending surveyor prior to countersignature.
17:51
